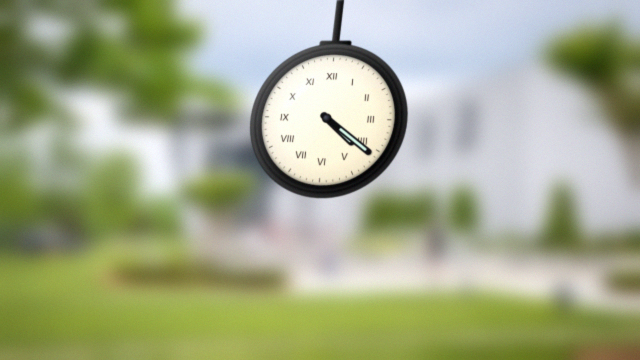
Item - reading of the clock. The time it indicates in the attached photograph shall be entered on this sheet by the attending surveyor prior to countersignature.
4:21
